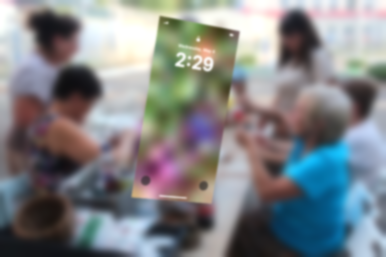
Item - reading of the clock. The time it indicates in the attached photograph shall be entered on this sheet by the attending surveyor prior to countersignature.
2:29
